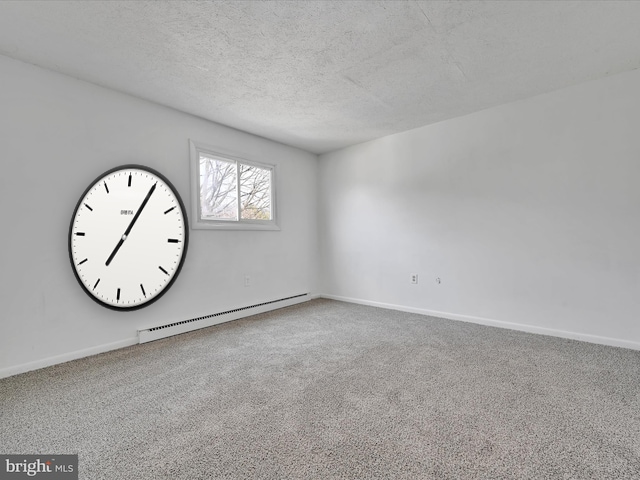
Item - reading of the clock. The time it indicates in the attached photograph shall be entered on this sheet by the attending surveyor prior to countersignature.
7:05
